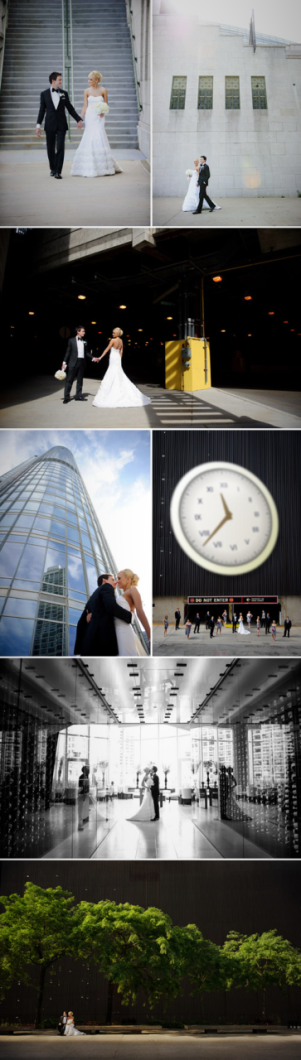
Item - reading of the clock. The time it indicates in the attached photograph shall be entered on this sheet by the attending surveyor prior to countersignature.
11:38
